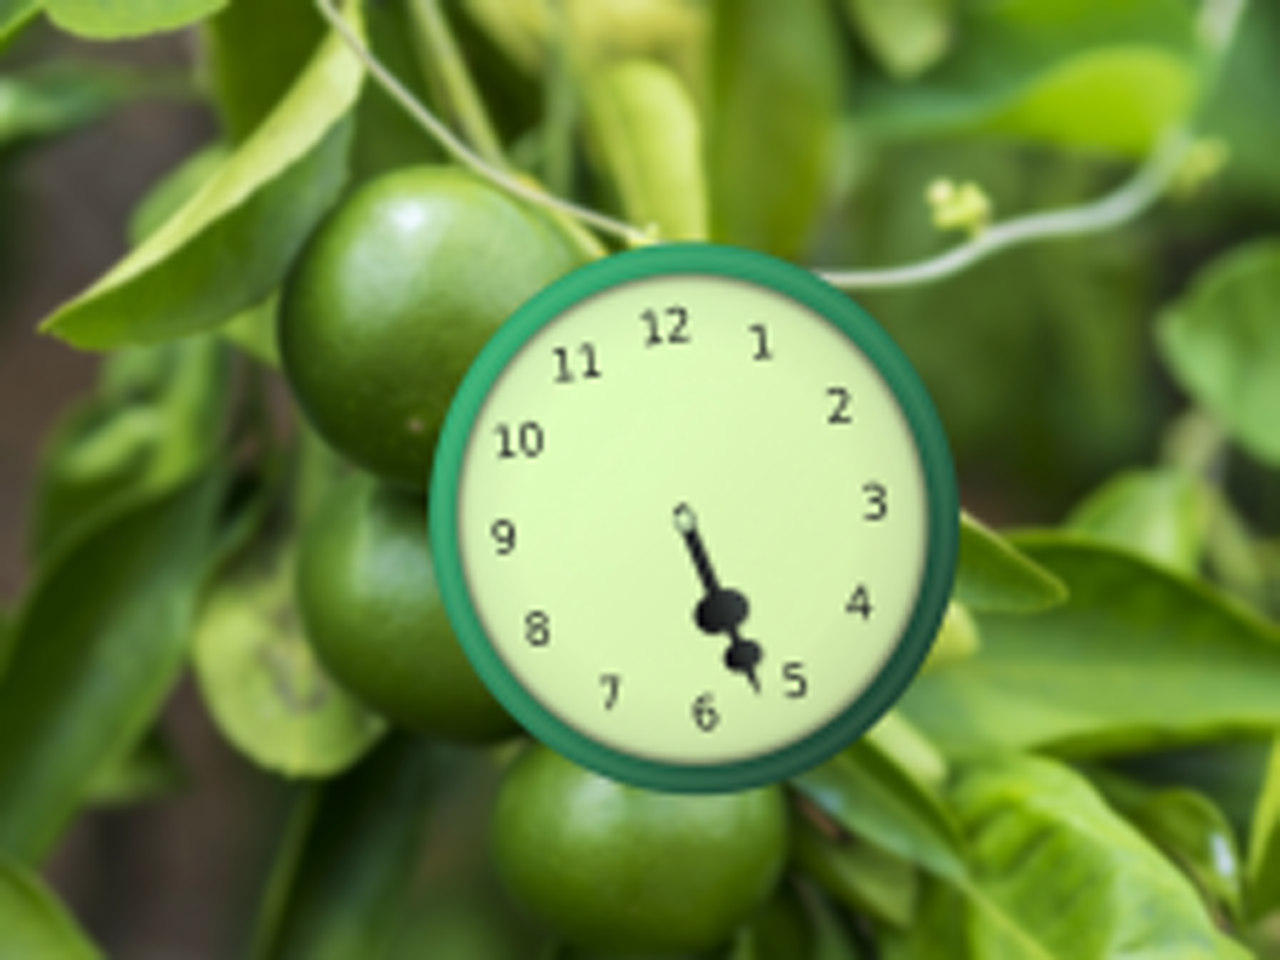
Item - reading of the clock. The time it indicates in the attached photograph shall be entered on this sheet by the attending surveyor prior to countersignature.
5:27
